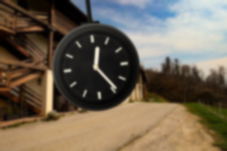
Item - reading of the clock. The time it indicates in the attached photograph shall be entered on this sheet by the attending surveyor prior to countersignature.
12:24
